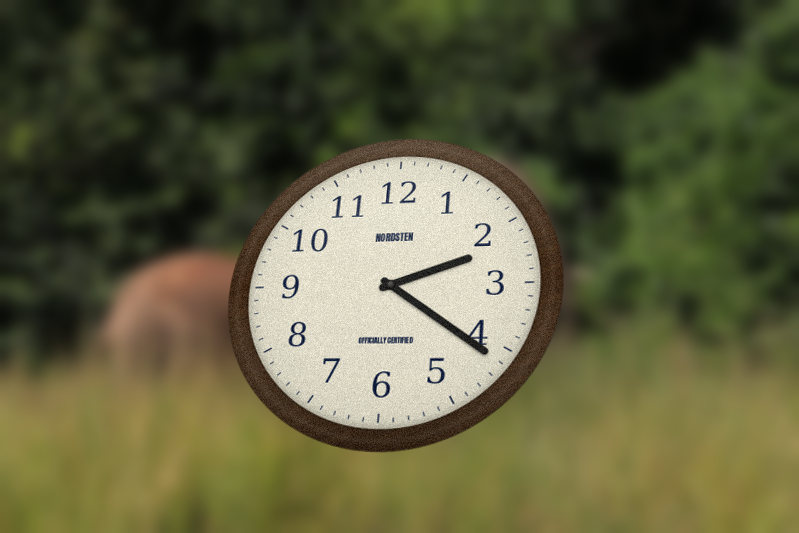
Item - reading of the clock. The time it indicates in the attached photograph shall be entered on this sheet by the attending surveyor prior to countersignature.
2:21
